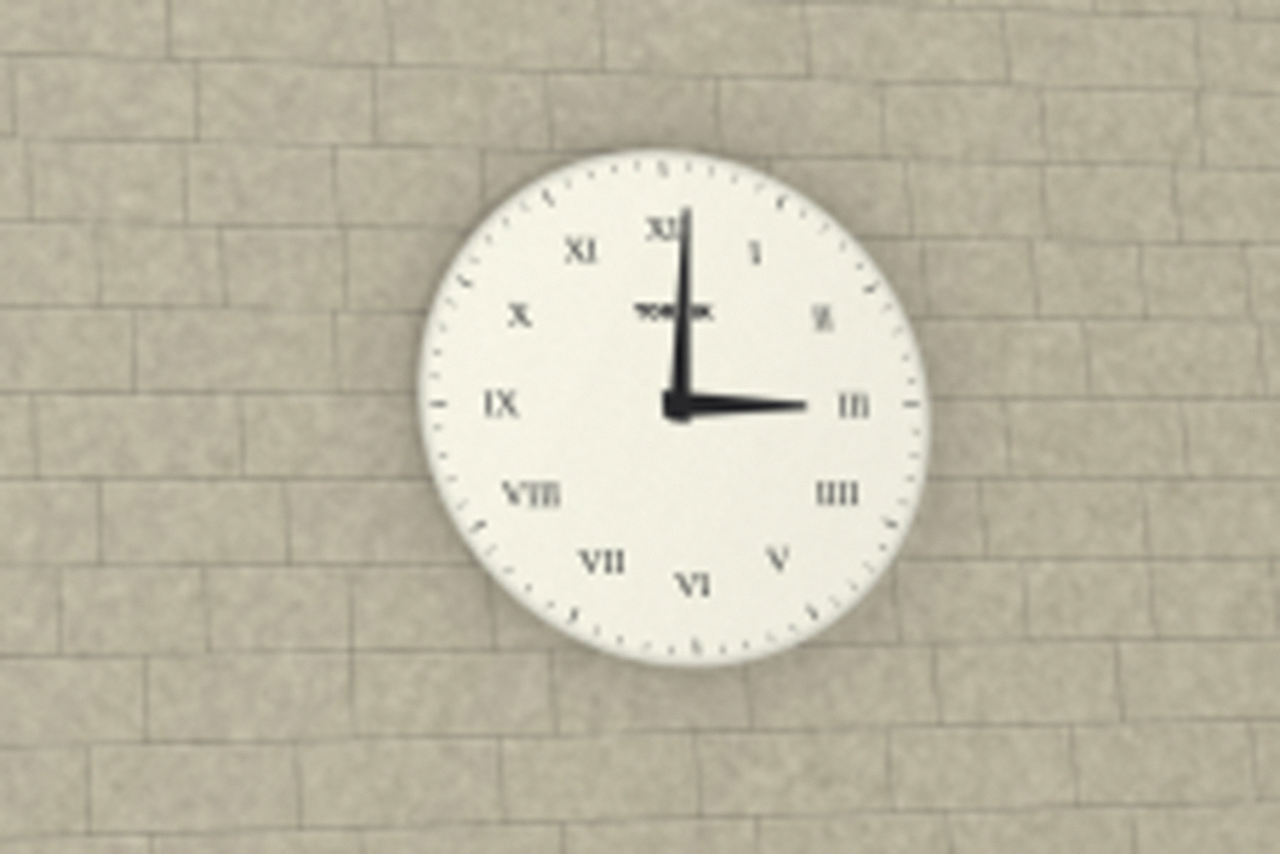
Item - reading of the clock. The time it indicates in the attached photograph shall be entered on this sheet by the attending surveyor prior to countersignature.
3:01
